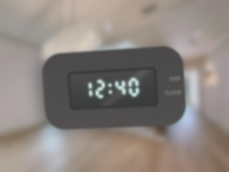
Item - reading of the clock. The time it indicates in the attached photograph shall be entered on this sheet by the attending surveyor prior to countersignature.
12:40
